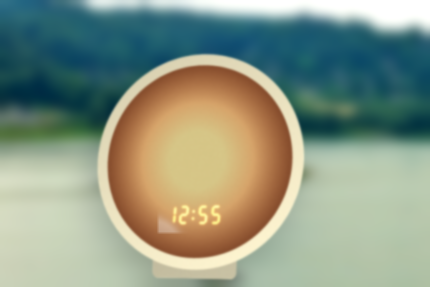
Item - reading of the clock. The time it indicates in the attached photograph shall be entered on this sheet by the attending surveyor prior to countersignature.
12:55
